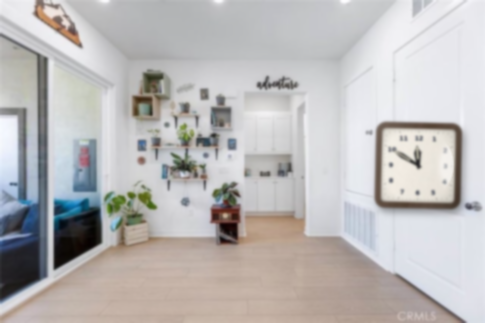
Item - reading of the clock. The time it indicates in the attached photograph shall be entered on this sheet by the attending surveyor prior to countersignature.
11:50
